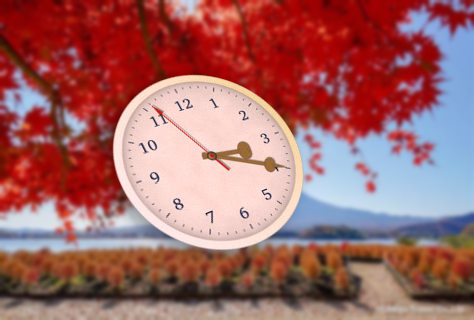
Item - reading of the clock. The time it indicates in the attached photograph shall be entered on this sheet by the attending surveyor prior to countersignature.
3:19:56
